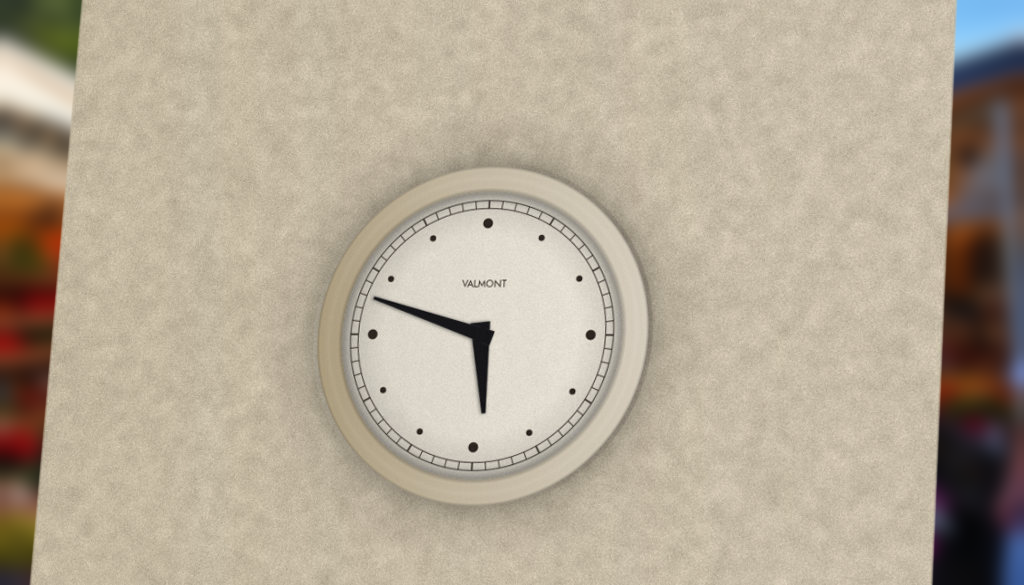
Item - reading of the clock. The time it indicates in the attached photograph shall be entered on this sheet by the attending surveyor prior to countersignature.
5:48
